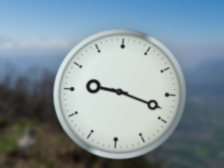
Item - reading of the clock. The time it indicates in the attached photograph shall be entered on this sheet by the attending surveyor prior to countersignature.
9:18
